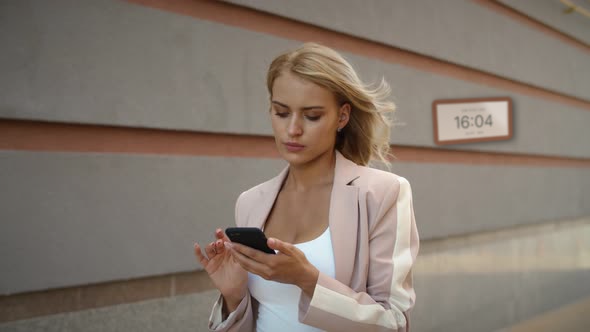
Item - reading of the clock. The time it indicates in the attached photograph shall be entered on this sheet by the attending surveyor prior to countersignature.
16:04
